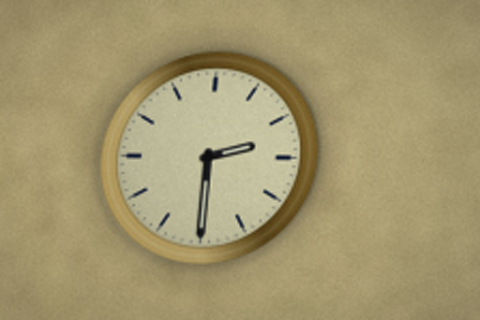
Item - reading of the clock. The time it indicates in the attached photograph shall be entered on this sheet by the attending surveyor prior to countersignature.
2:30
